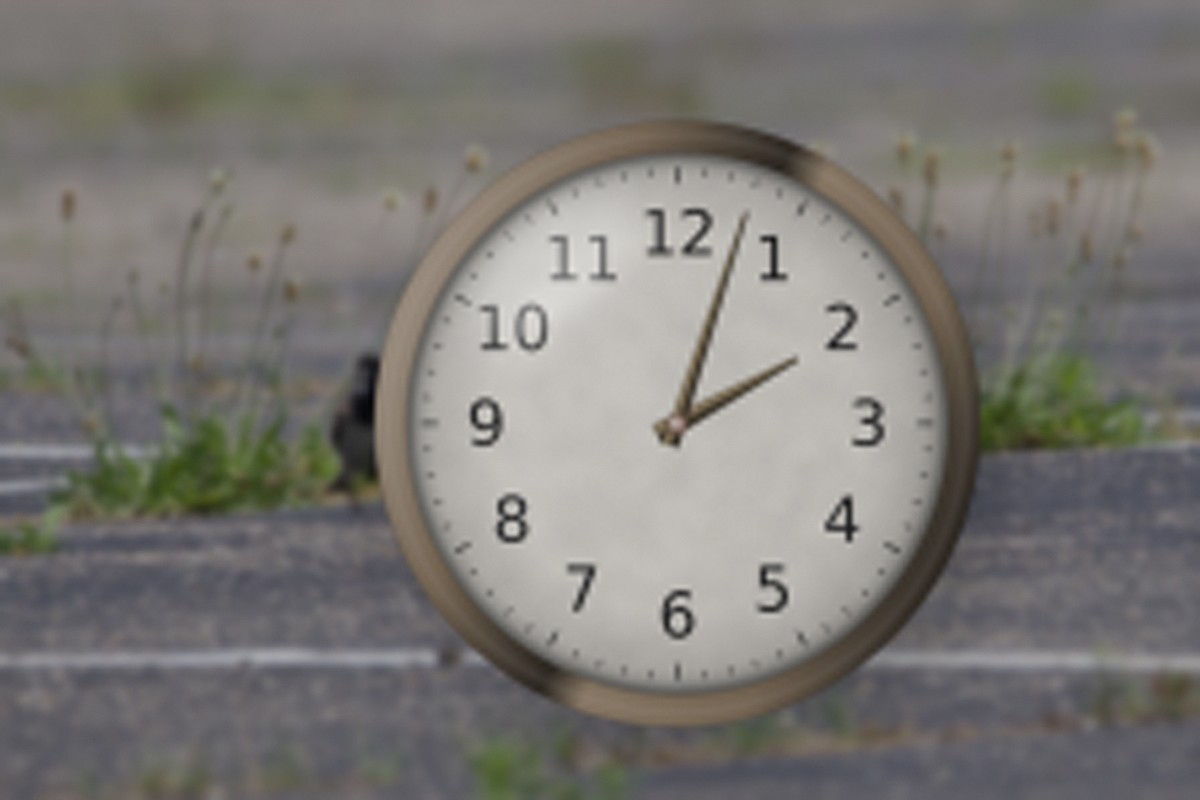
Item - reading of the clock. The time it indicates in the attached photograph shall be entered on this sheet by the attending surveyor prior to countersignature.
2:03
